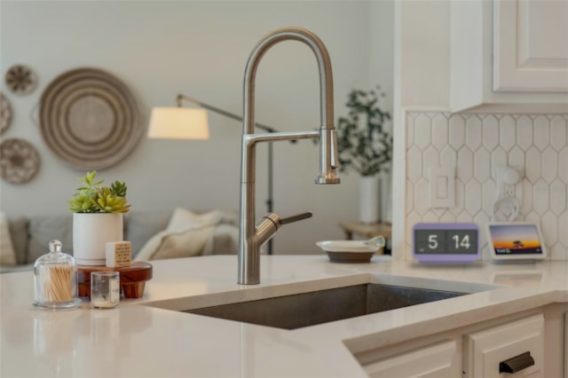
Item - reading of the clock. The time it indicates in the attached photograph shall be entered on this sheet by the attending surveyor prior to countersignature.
5:14
